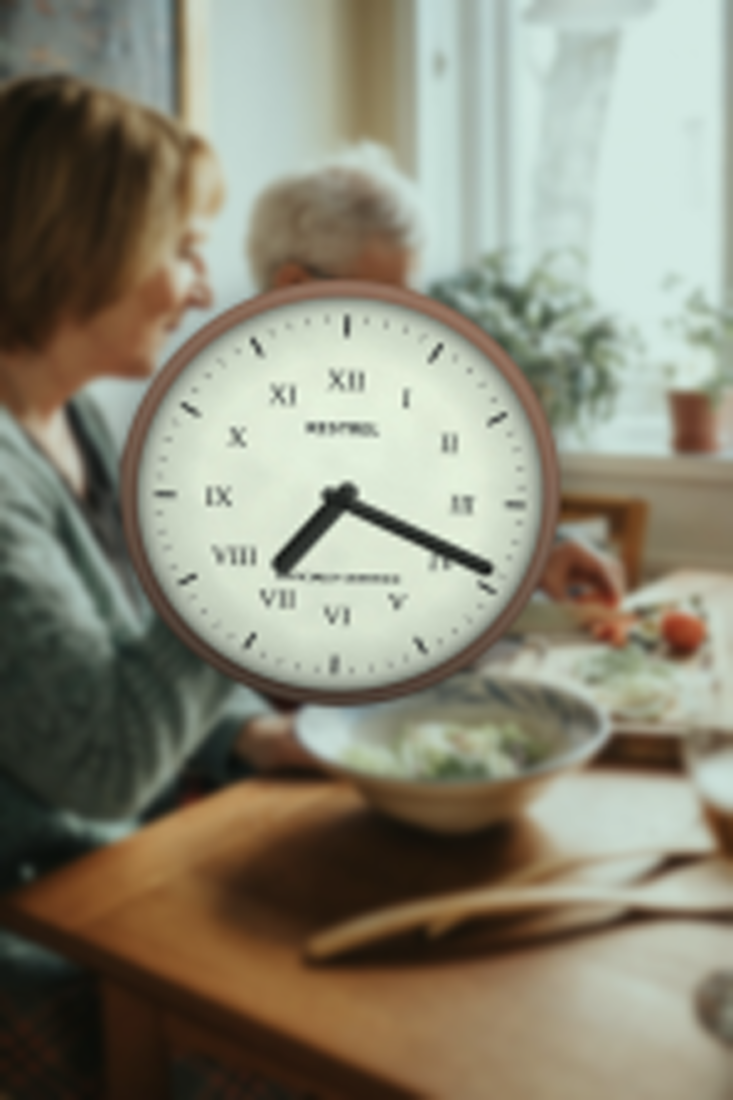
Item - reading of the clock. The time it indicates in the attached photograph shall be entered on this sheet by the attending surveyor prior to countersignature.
7:19
